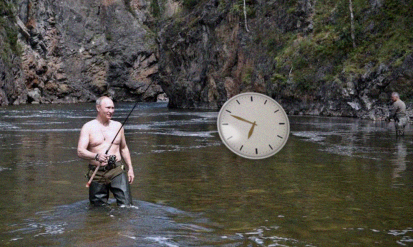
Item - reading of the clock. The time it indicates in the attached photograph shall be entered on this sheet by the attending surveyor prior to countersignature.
6:49
